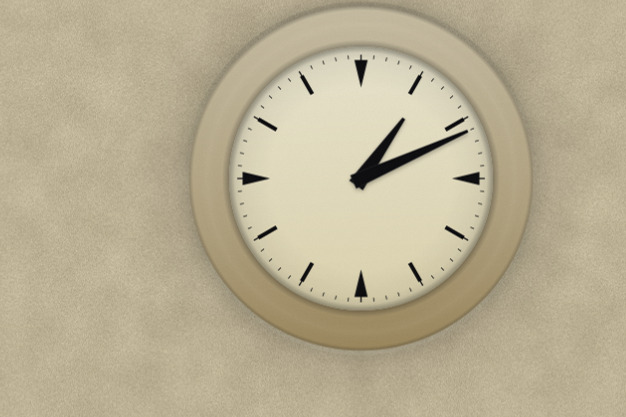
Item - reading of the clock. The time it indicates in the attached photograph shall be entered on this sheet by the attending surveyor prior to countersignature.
1:11
